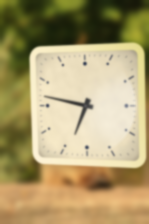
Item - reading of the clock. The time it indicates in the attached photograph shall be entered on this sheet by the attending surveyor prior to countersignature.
6:47
